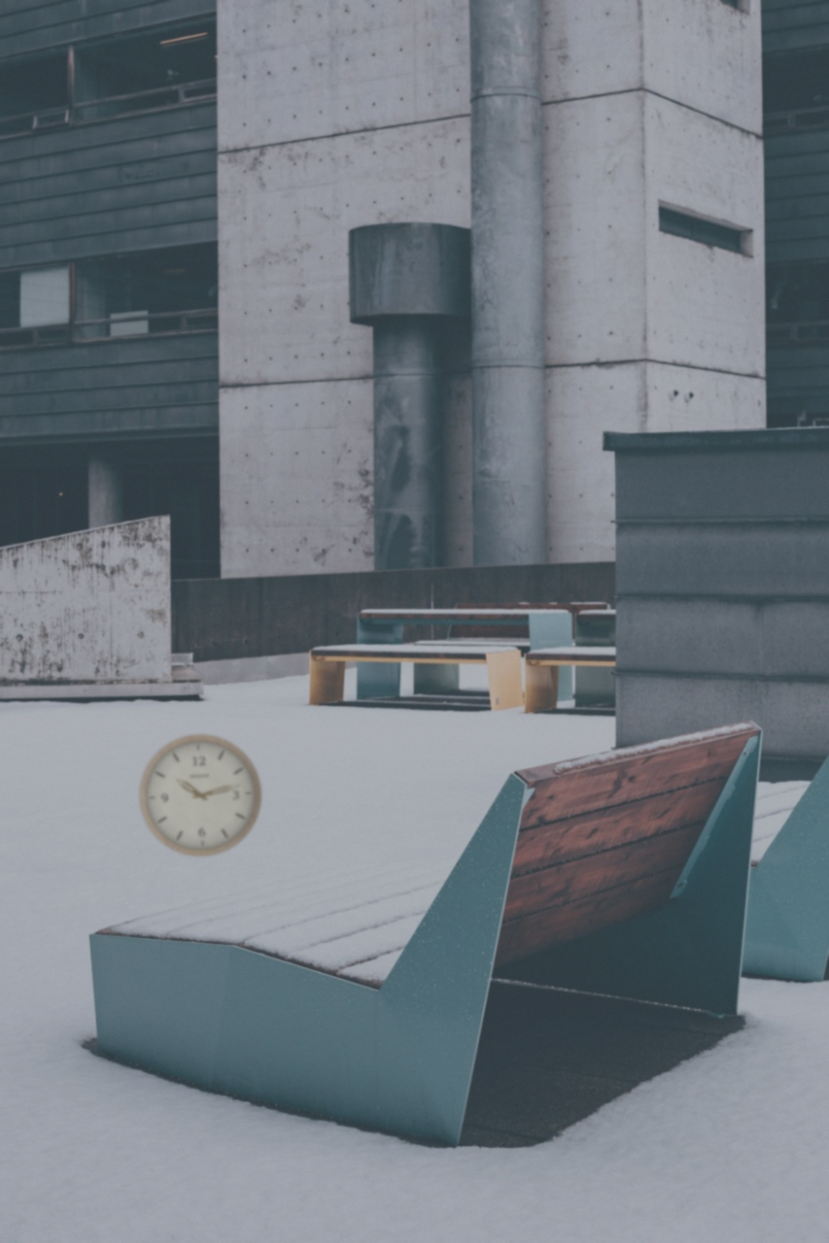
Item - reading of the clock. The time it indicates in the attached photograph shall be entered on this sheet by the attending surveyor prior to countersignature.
10:13
